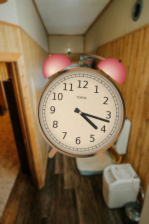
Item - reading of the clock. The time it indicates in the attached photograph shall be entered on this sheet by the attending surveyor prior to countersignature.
4:17
